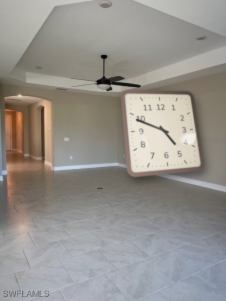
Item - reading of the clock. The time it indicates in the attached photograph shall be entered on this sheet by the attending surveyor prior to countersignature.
4:49
